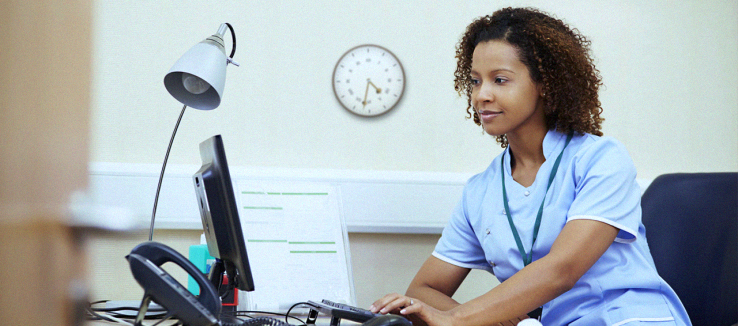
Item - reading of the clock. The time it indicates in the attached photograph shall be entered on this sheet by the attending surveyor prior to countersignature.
4:32
